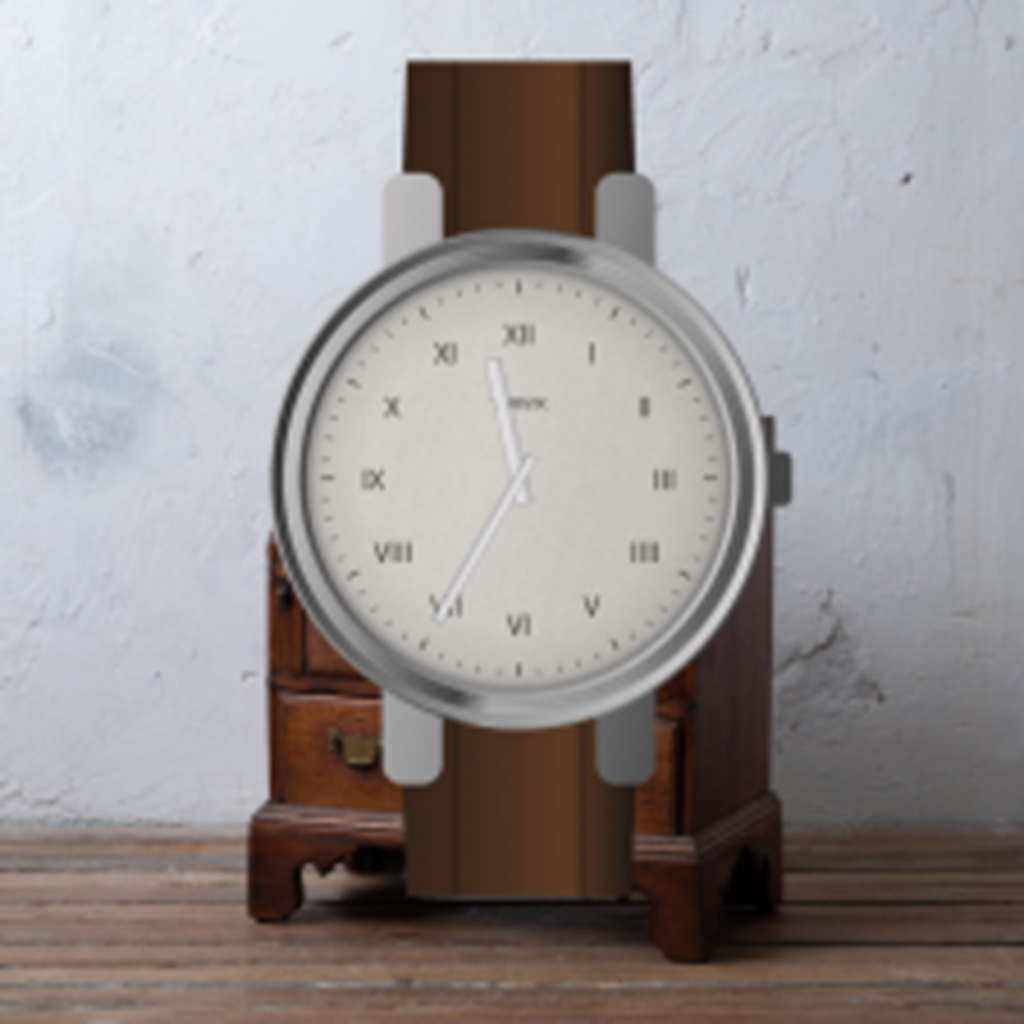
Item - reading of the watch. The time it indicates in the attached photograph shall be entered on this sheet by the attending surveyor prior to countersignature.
11:35
